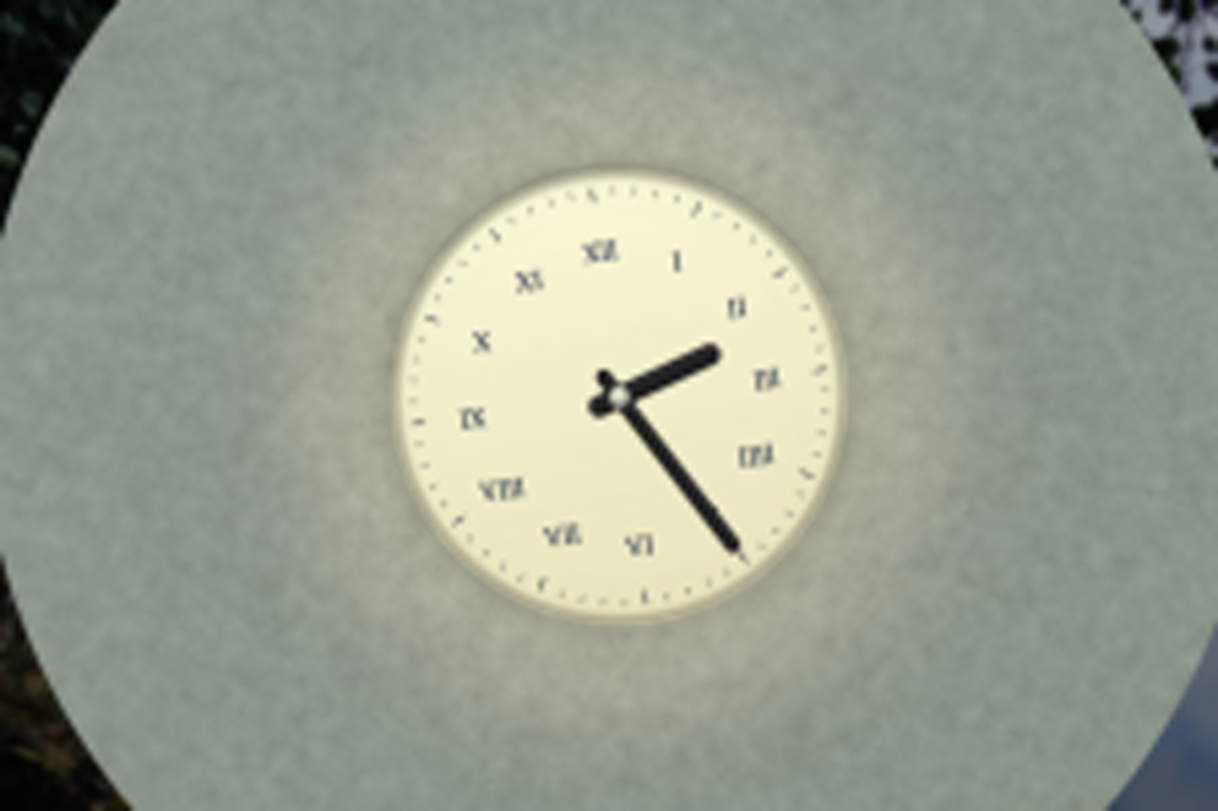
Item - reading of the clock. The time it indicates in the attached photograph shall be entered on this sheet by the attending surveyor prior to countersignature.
2:25
